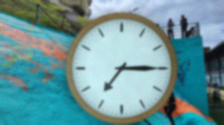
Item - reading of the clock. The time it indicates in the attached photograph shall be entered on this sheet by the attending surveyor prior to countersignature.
7:15
